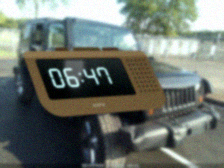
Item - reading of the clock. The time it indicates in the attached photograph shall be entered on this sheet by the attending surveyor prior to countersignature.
6:47
